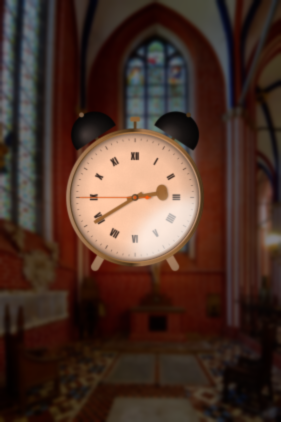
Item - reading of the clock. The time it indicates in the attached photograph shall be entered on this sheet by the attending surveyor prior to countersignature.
2:39:45
